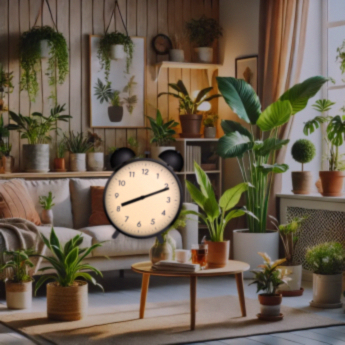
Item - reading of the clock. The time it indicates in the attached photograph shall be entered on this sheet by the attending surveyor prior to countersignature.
8:11
